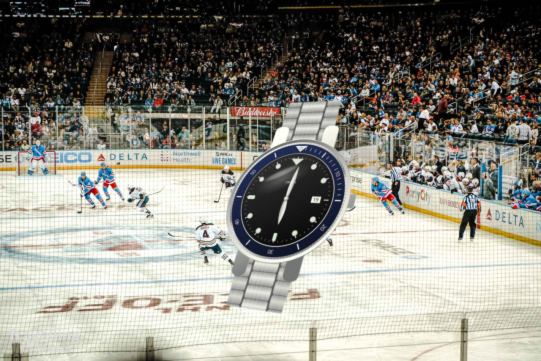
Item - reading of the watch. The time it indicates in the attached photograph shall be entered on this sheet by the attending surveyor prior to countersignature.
6:01
